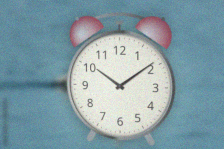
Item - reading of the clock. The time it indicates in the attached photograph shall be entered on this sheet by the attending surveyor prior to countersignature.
10:09
